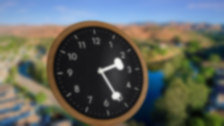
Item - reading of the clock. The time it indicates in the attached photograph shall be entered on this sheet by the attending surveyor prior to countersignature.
2:26
